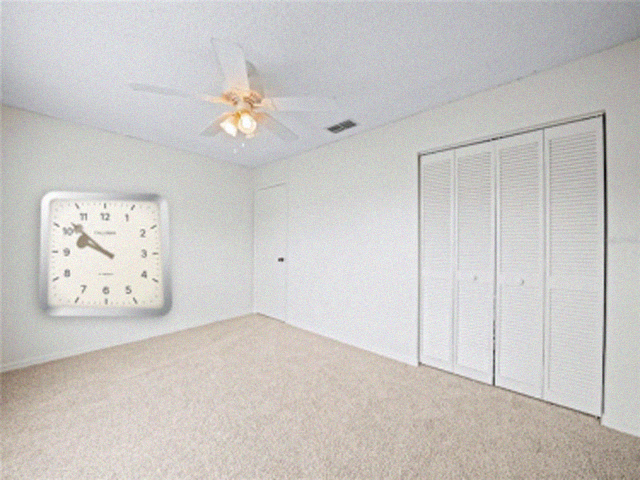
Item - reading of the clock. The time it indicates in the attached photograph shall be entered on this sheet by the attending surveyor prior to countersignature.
9:52
